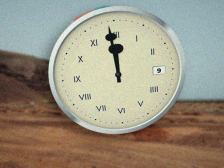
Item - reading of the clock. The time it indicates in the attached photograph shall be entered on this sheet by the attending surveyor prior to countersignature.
11:59
